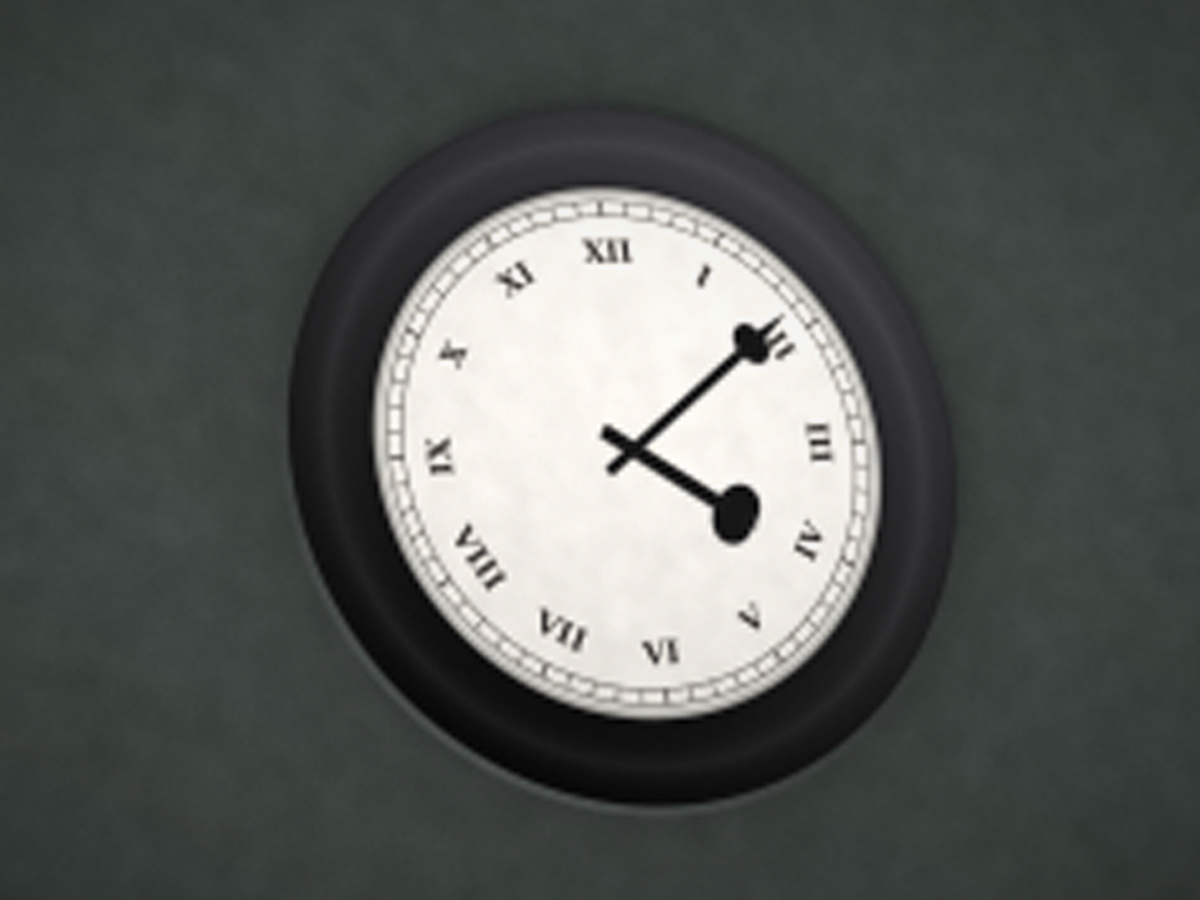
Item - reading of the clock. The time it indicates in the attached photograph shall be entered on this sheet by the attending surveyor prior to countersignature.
4:09
